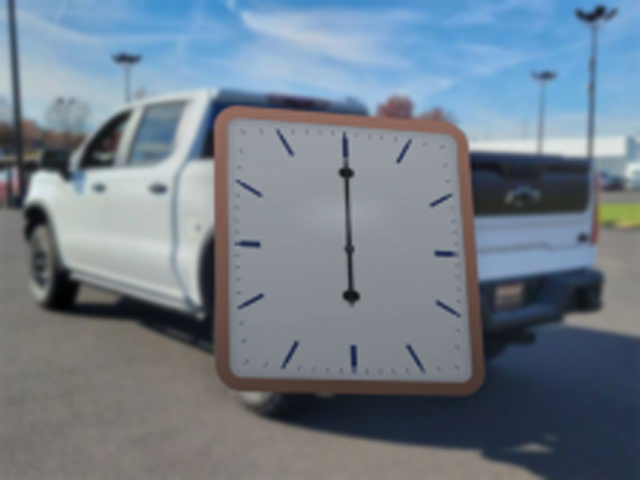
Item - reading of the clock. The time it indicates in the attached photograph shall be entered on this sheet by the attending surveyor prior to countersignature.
6:00
